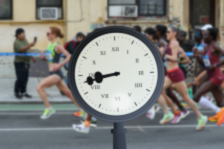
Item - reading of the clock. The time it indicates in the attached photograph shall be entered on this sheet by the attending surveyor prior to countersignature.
8:43
